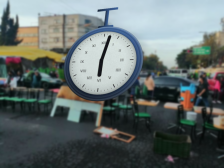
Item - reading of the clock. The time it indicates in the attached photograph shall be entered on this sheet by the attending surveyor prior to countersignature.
6:02
